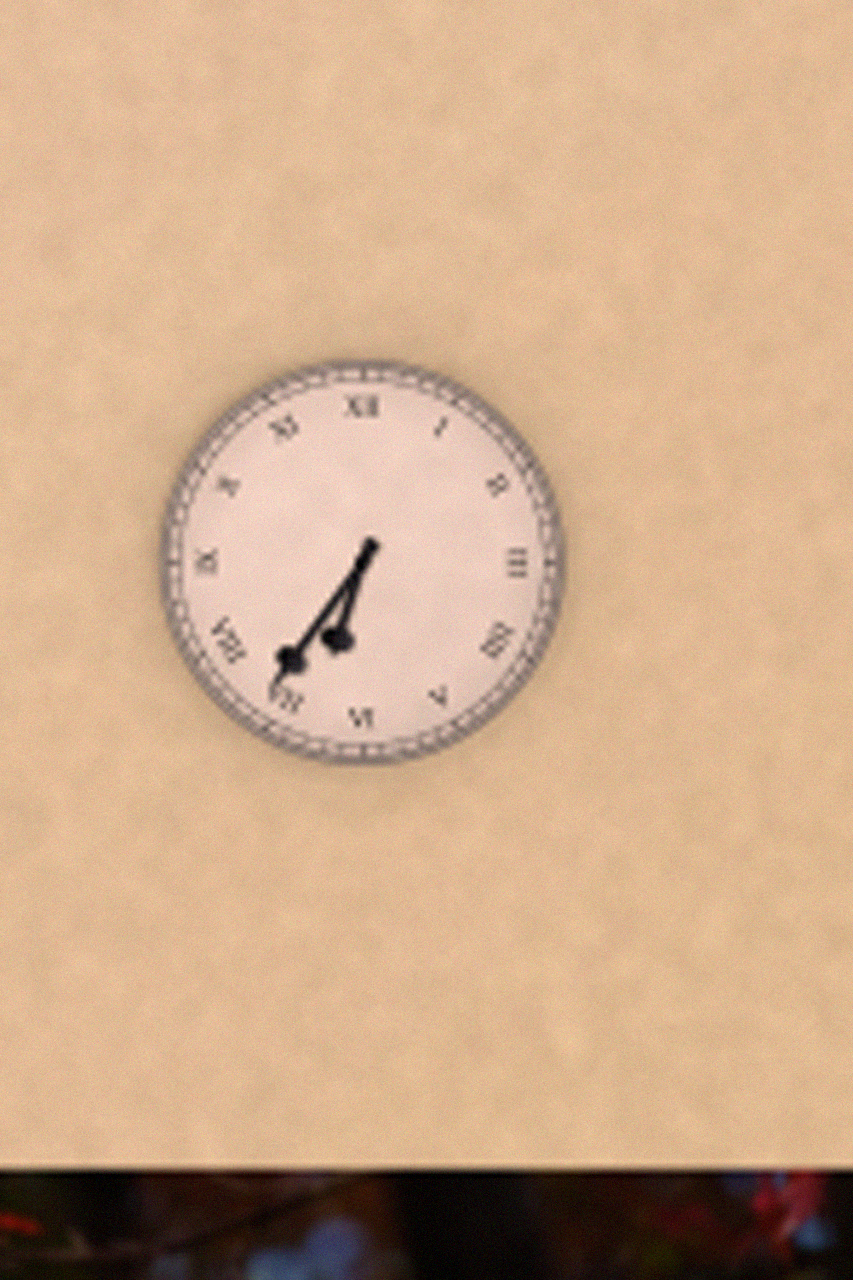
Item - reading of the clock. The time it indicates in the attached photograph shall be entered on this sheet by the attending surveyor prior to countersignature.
6:36
